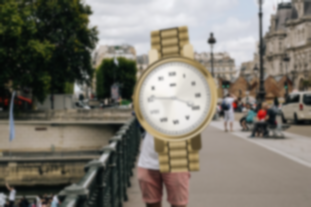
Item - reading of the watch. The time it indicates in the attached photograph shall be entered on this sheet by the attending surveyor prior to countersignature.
3:46
